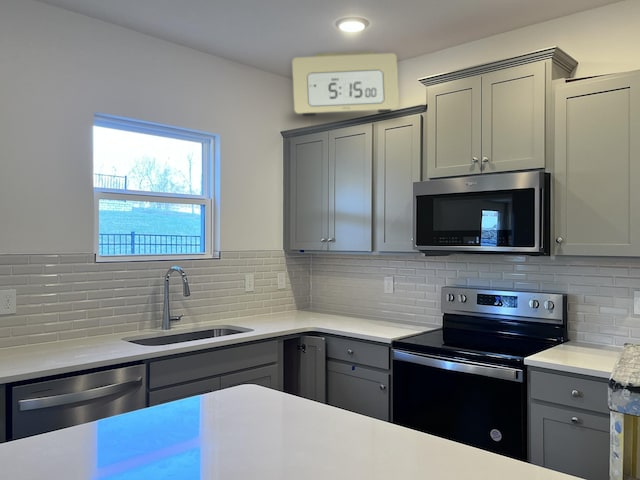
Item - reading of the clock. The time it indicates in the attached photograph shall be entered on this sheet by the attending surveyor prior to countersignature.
5:15
